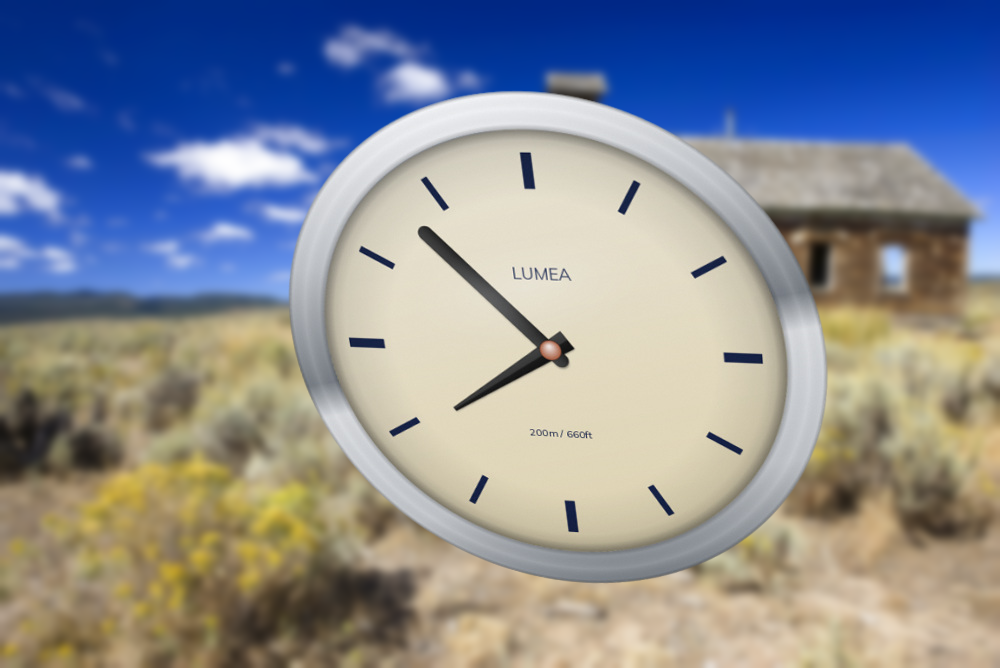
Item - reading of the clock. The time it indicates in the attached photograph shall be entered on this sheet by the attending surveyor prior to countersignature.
7:53
